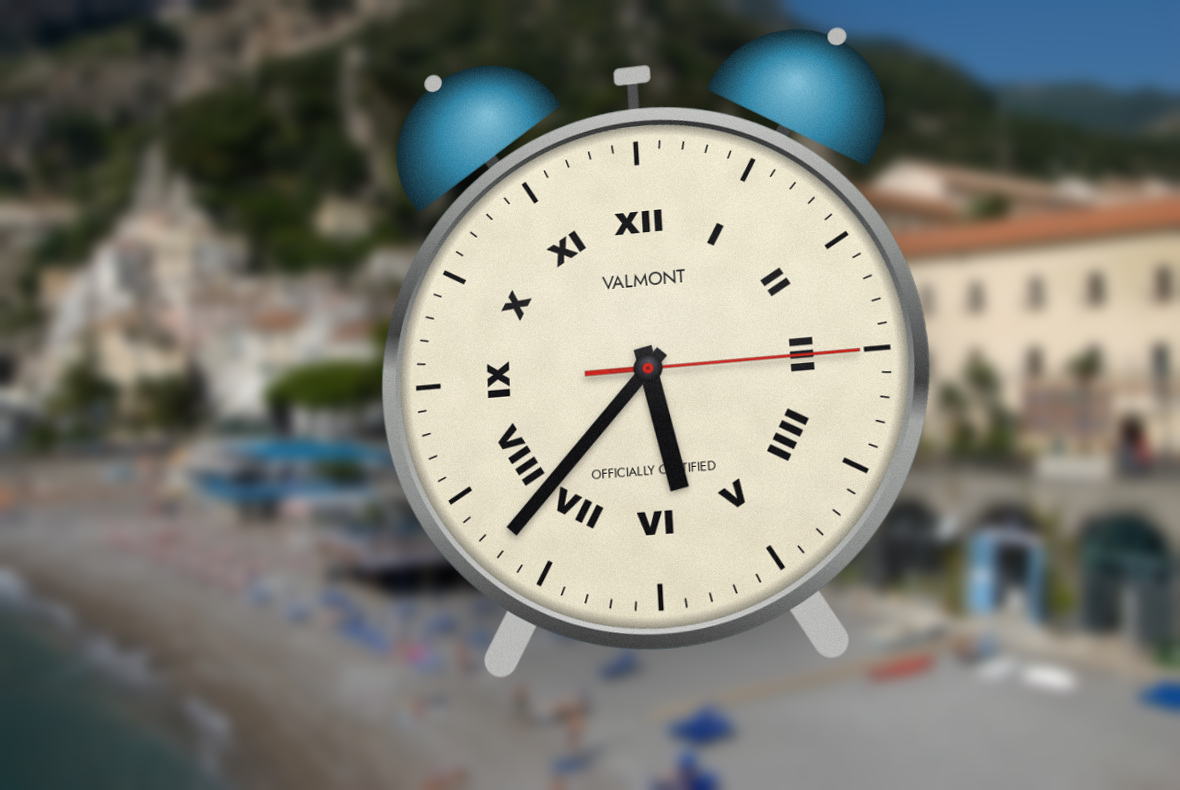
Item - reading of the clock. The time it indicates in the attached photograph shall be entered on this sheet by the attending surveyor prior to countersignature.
5:37:15
